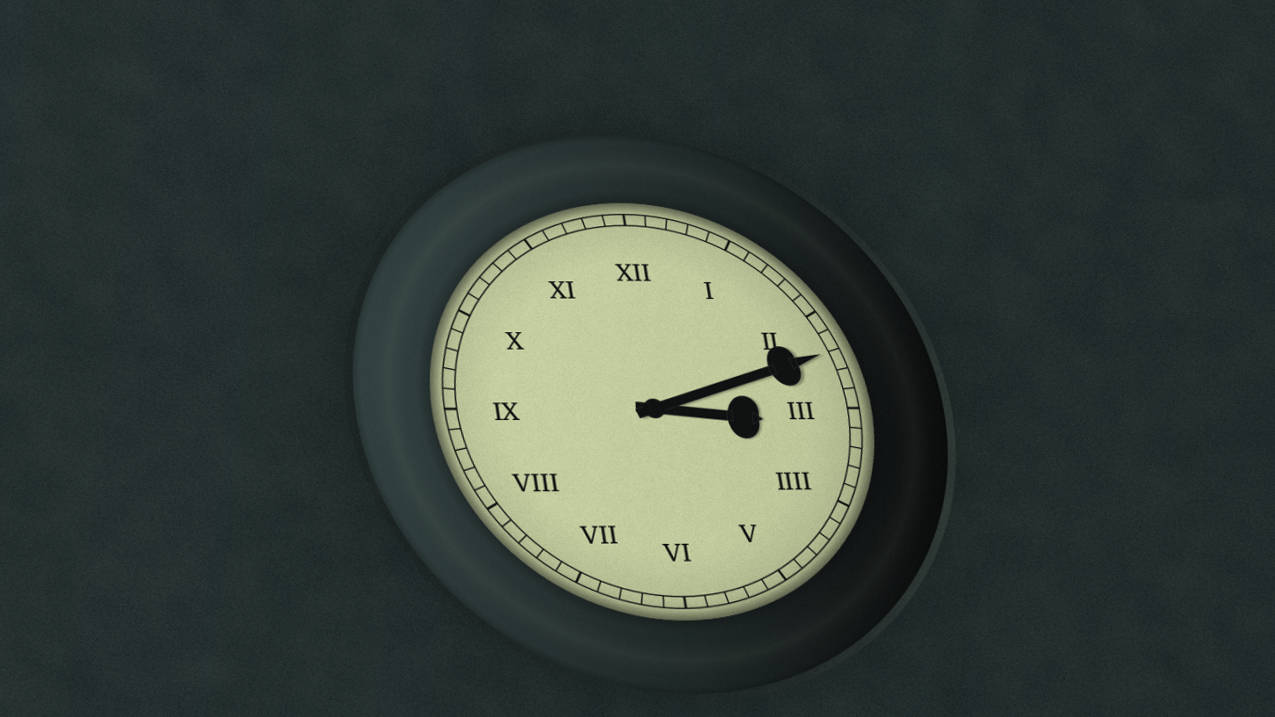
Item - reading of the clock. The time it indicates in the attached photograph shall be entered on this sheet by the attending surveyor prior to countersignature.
3:12
